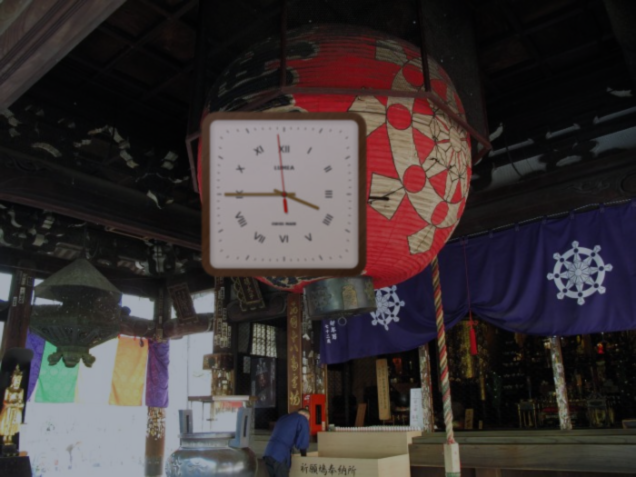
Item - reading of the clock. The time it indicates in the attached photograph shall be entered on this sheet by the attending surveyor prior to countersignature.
3:44:59
